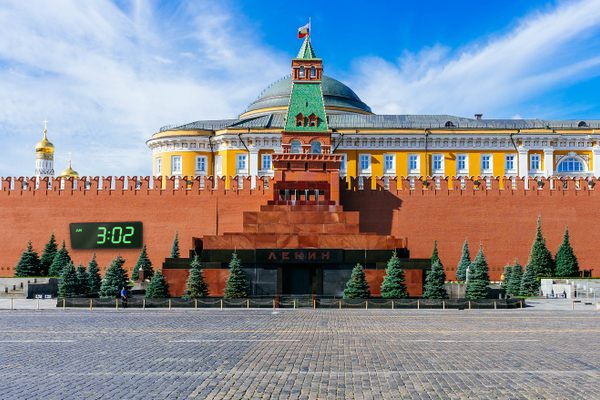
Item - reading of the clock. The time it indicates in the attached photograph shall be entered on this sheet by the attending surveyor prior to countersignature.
3:02
